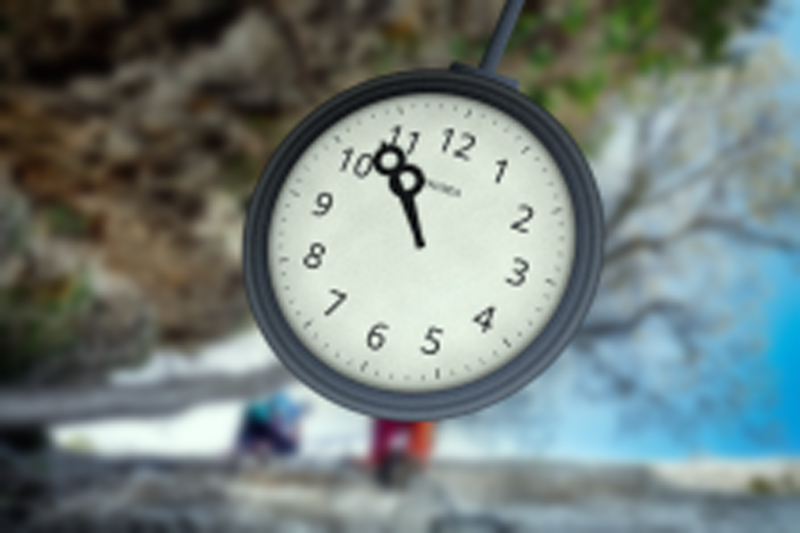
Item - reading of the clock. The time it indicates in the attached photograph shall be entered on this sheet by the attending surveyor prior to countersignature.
10:53
